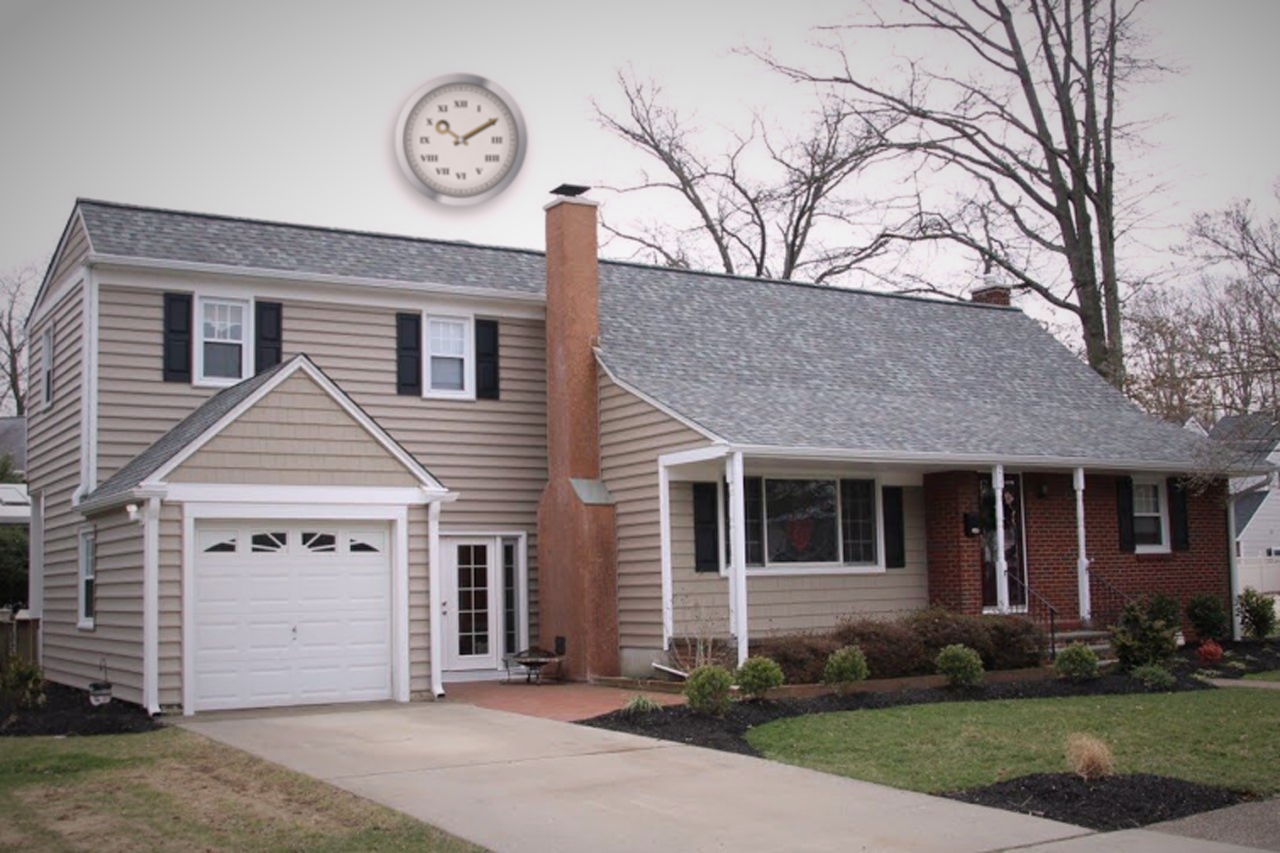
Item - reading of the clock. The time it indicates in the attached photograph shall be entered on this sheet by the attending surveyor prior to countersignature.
10:10
